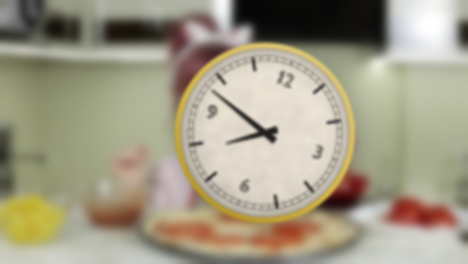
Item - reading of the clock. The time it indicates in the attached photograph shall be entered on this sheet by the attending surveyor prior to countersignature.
7:48
